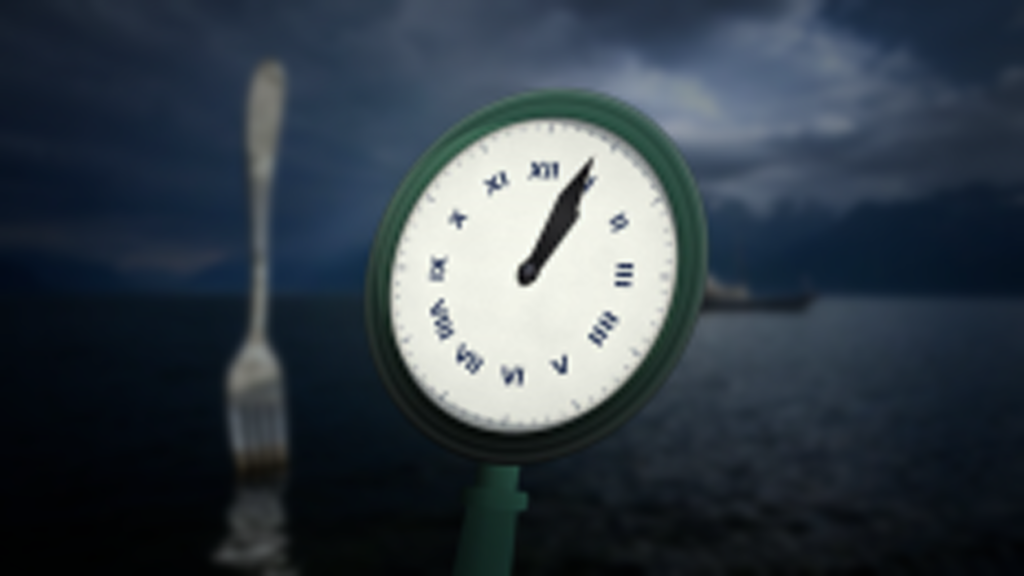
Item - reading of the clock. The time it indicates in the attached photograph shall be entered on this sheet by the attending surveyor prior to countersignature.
1:04
